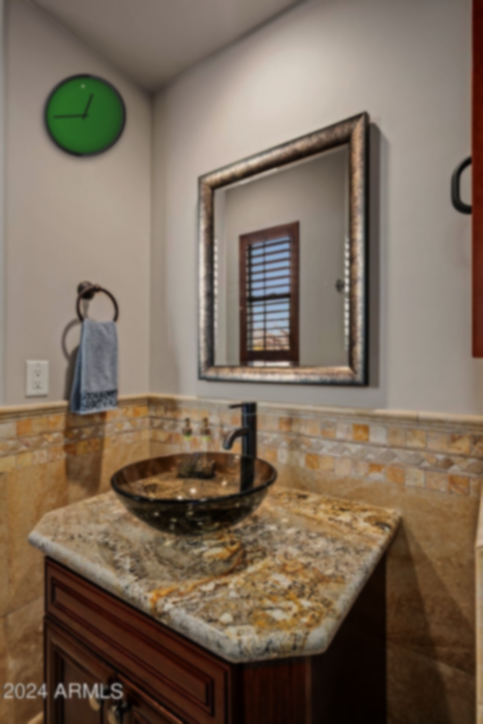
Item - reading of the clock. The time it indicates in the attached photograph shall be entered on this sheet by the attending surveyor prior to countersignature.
12:45
